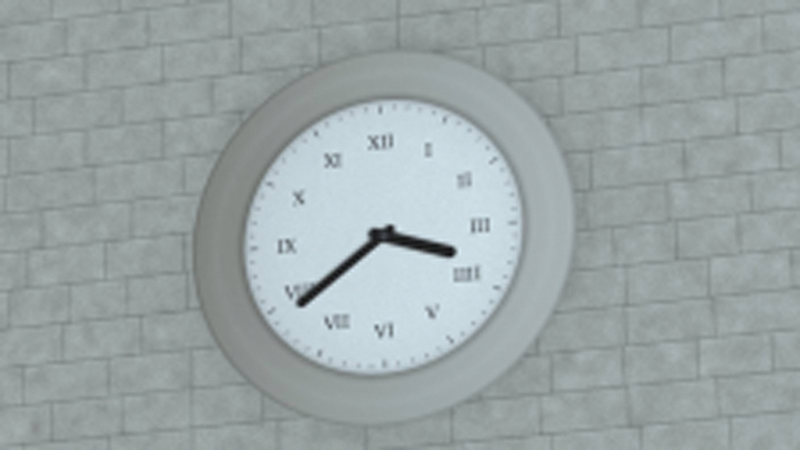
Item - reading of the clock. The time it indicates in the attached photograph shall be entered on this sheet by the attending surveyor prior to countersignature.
3:39
